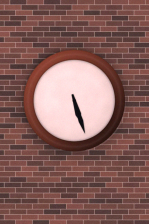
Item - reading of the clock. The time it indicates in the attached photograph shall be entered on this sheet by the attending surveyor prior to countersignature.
5:27
